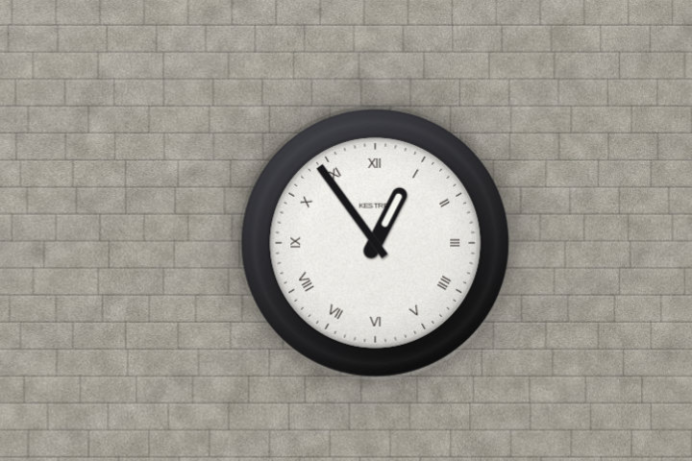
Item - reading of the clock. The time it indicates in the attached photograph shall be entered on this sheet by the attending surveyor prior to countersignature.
12:54
